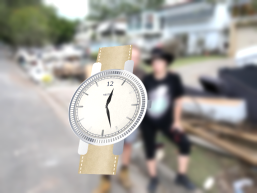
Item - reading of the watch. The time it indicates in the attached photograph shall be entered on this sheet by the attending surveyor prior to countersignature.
12:27
